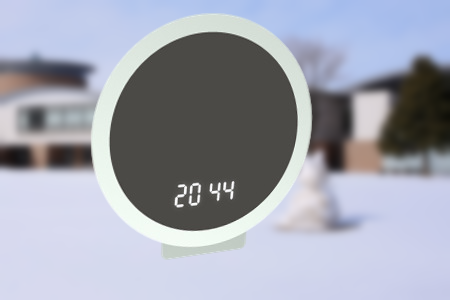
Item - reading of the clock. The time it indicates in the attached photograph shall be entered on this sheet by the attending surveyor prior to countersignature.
20:44
